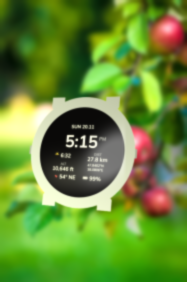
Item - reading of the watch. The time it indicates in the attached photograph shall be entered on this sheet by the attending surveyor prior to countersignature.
5:15
